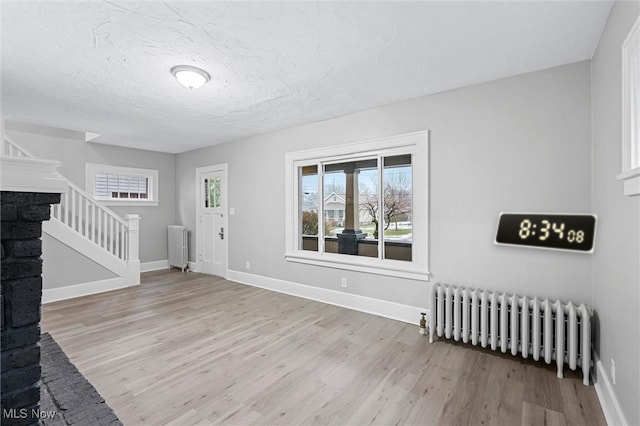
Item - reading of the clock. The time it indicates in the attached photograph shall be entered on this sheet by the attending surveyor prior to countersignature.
8:34:08
